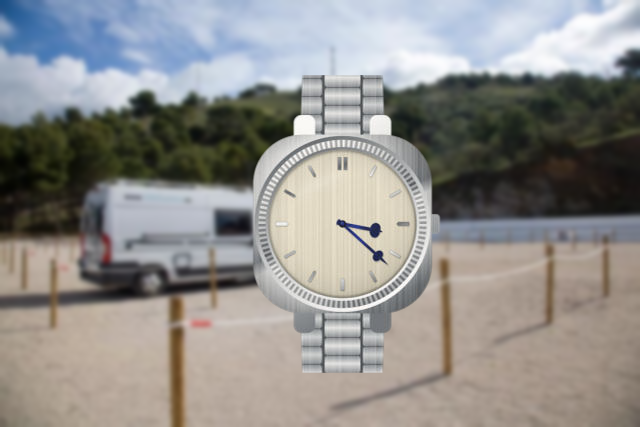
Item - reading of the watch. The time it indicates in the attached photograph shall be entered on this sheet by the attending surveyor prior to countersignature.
3:22
